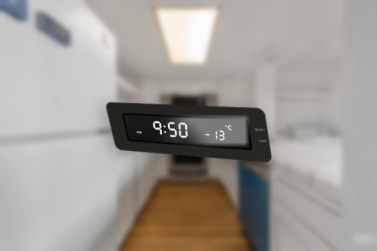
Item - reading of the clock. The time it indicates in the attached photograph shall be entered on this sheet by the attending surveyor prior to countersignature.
9:50
